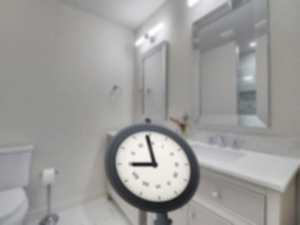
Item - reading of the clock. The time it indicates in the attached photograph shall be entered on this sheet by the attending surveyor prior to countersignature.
8:59
